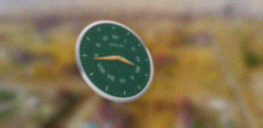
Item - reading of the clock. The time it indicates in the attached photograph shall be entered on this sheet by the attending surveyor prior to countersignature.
3:44
